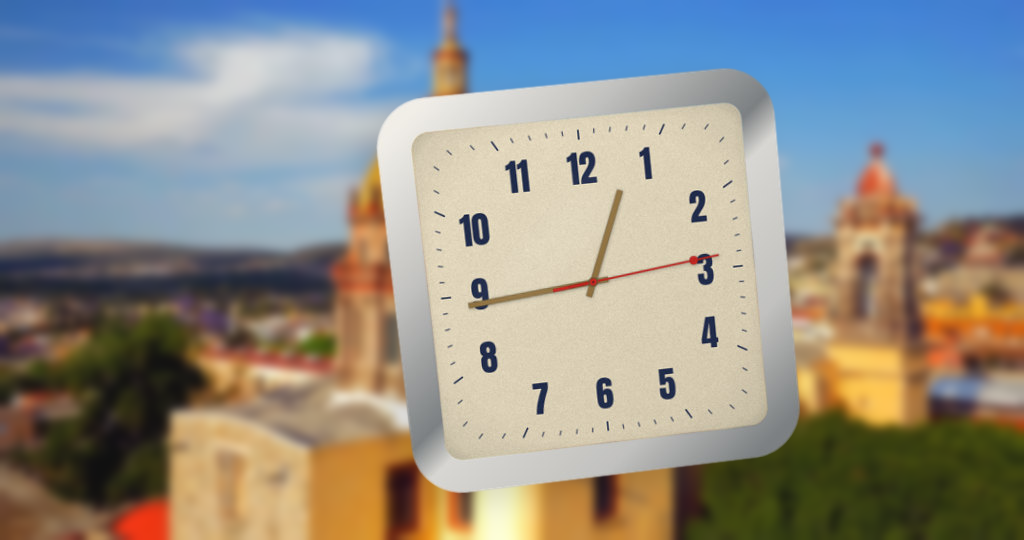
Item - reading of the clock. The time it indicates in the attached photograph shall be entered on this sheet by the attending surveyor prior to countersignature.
12:44:14
